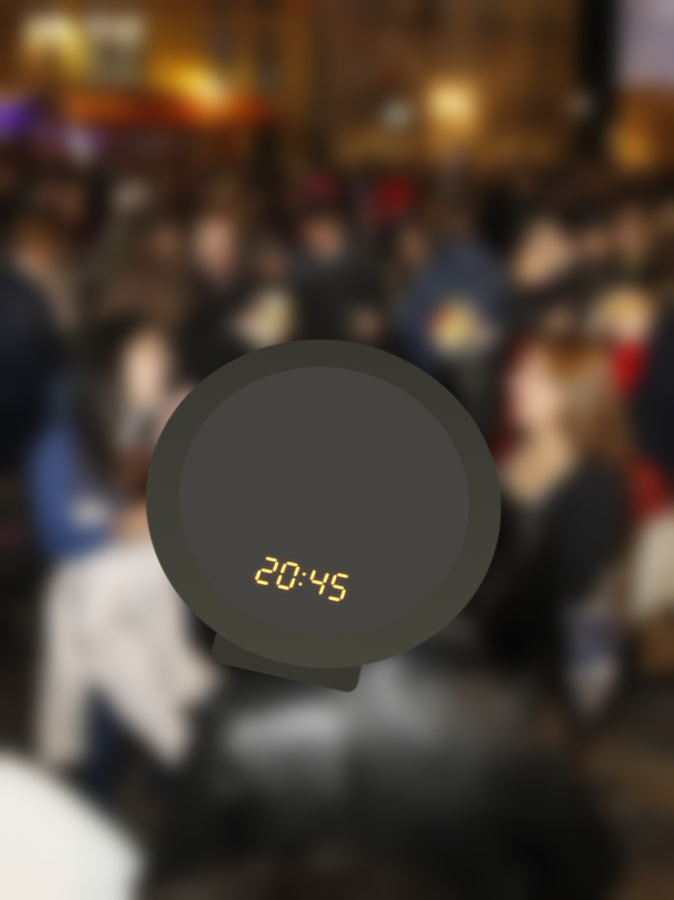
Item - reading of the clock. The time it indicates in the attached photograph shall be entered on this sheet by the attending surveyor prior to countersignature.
20:45
